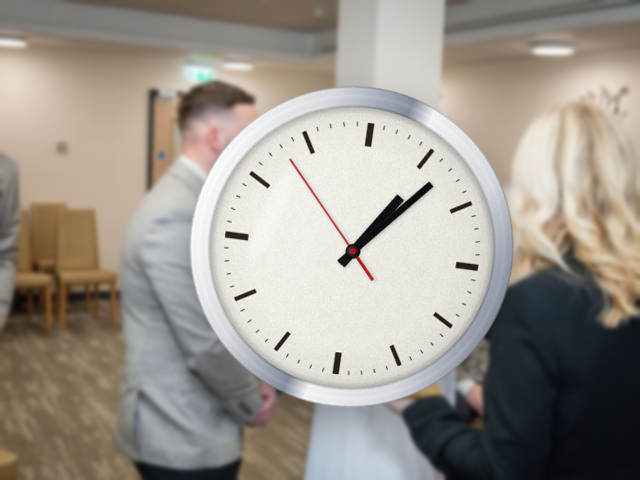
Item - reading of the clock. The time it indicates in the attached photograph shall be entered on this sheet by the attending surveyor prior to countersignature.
1:06:53
